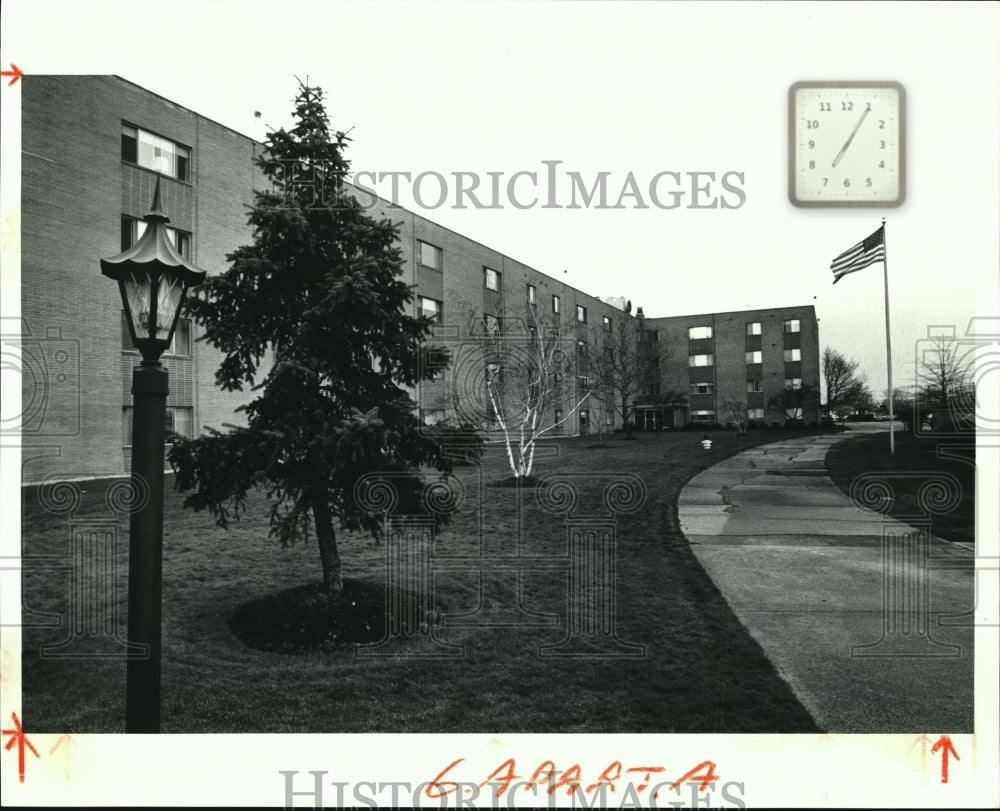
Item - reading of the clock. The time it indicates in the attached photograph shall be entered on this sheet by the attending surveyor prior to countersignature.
7:05
